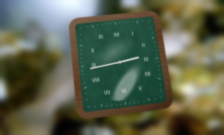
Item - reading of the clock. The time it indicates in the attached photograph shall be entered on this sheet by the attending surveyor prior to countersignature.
2:44
